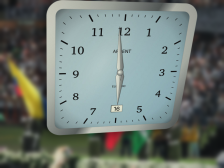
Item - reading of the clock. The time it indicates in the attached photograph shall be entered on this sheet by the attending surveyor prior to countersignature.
5:59
